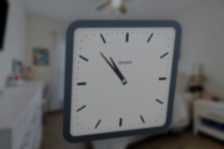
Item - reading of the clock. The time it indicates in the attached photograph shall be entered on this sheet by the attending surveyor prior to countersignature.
10:53
